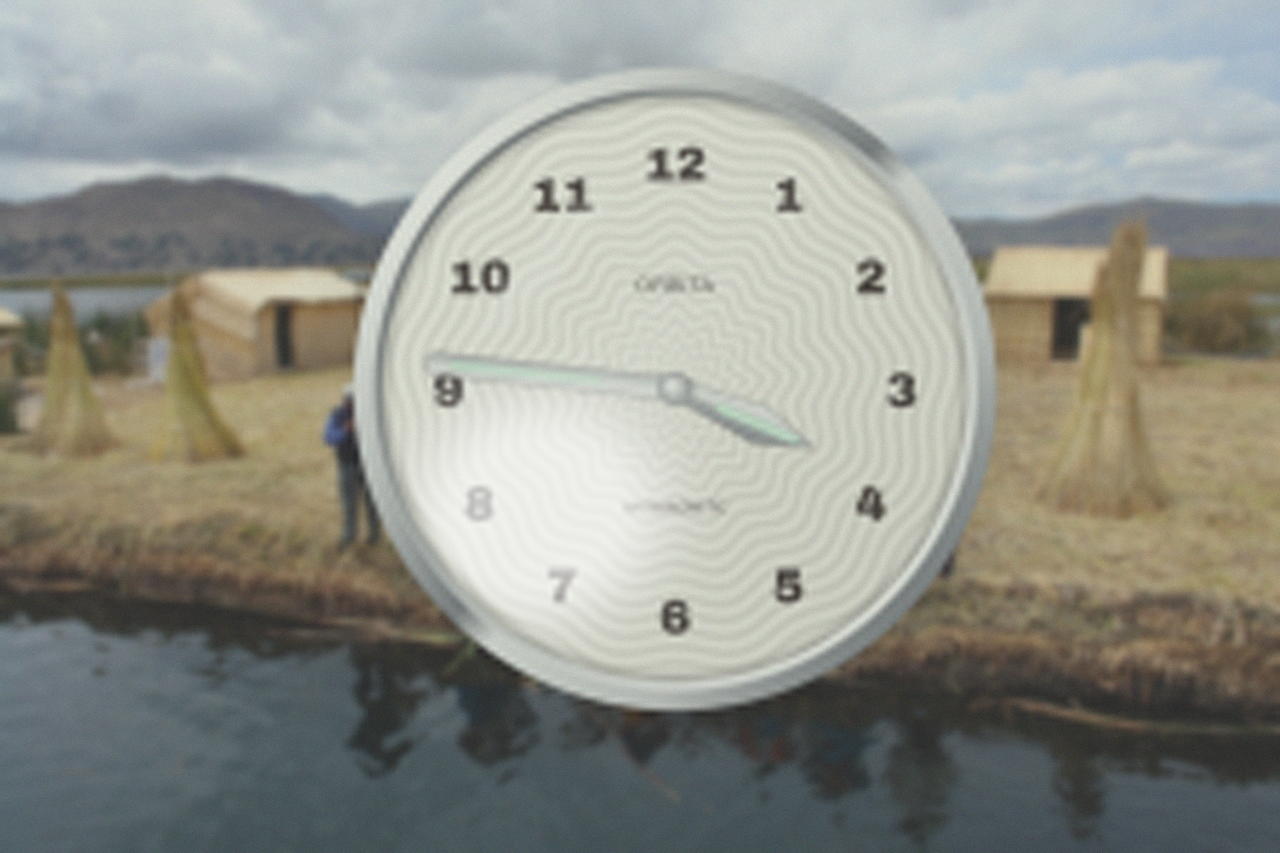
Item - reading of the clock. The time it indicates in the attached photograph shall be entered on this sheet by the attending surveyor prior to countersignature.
3:46
